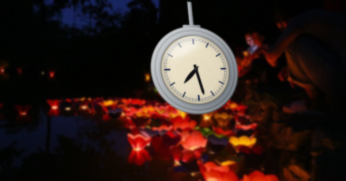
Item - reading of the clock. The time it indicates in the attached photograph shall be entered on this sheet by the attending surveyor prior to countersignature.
7:28
